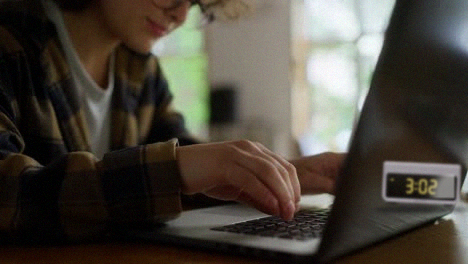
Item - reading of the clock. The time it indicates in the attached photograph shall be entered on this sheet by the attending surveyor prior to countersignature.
3:02
